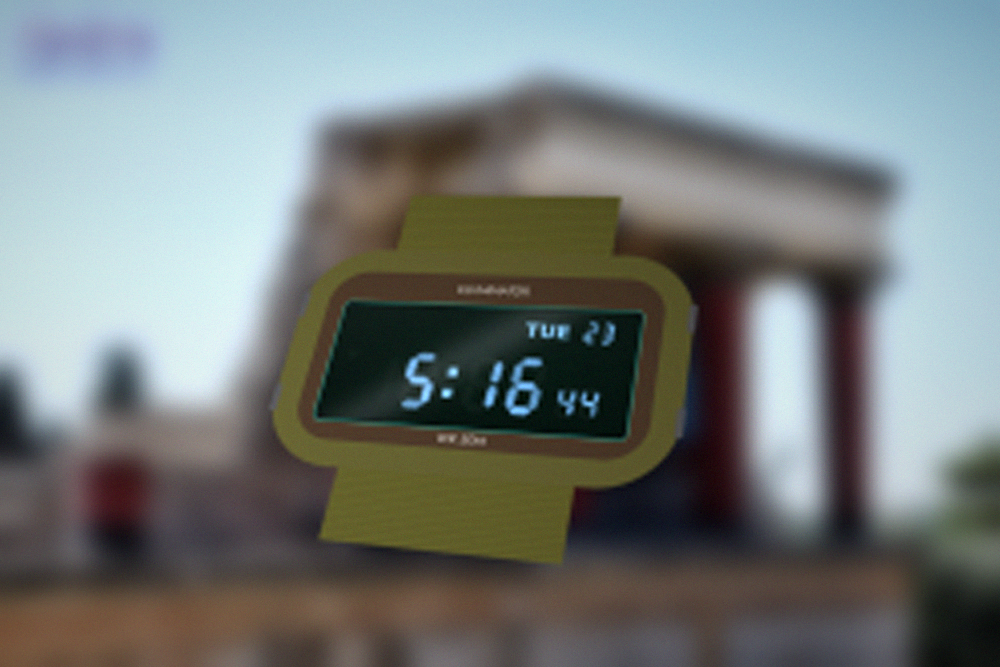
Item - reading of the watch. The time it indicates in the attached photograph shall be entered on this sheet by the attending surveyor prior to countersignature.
5:16:44
